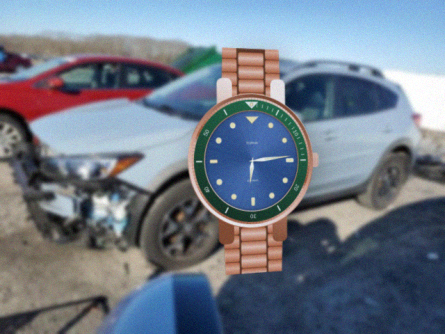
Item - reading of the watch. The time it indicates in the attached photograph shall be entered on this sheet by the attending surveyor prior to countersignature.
6:14
